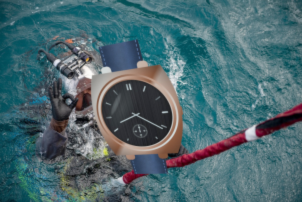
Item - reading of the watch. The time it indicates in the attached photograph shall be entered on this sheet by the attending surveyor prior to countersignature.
8:21
